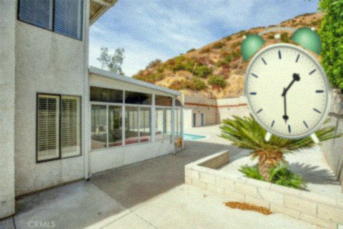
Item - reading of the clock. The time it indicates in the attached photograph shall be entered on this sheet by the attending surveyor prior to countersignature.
1:31
